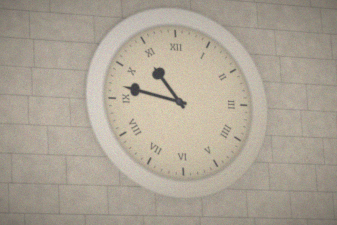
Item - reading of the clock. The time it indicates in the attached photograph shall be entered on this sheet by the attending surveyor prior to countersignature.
10:47
